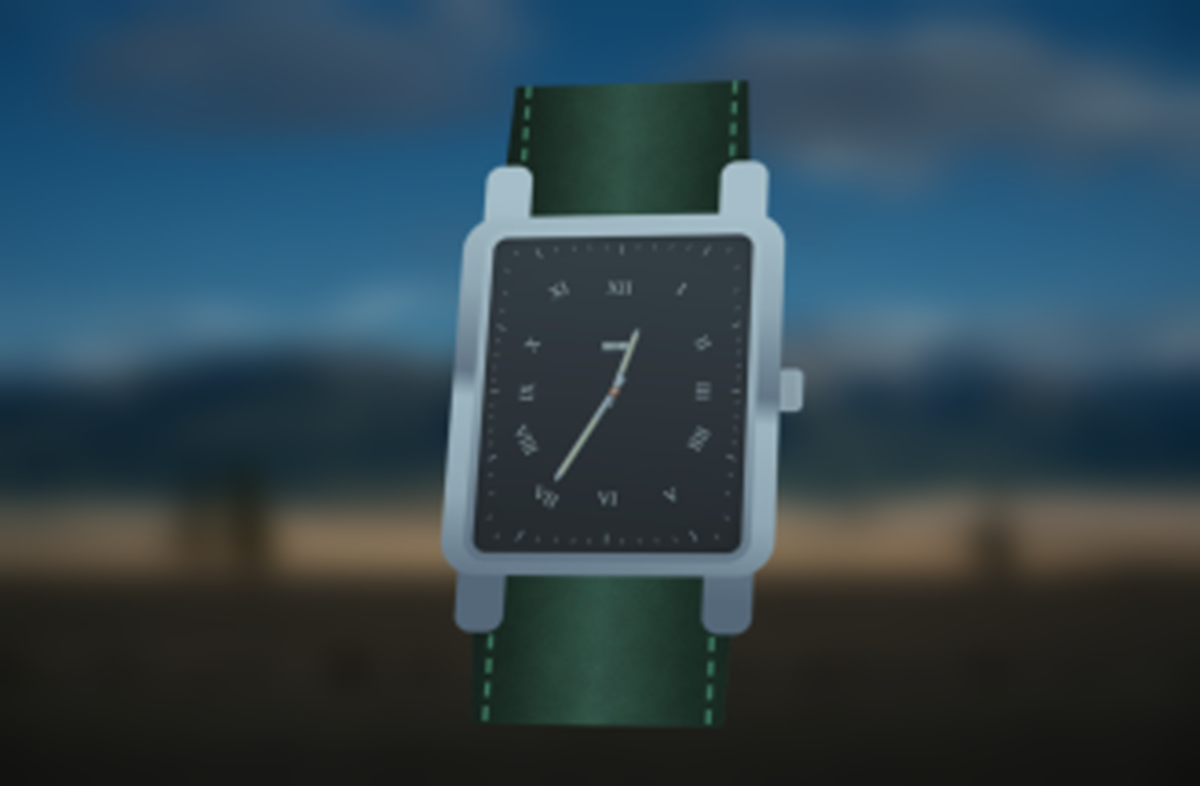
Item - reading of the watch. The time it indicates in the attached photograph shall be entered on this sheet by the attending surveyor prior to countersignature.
12:35
